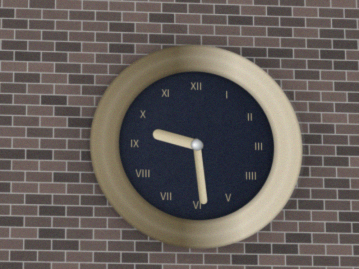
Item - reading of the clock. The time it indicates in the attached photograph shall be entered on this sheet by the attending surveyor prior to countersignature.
9:29
